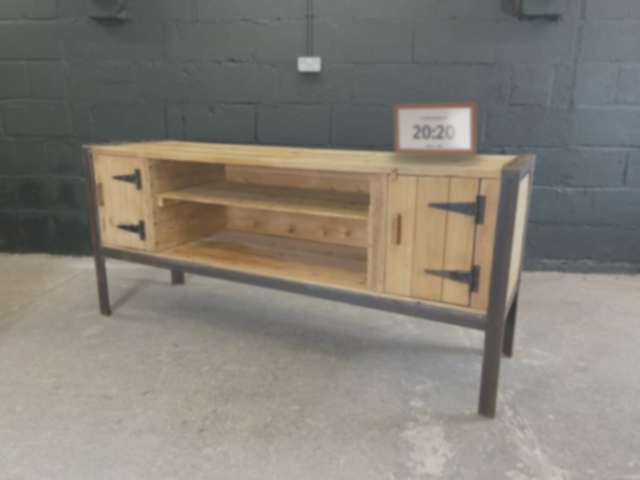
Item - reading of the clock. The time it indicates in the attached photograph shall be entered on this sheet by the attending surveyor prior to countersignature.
20:20
